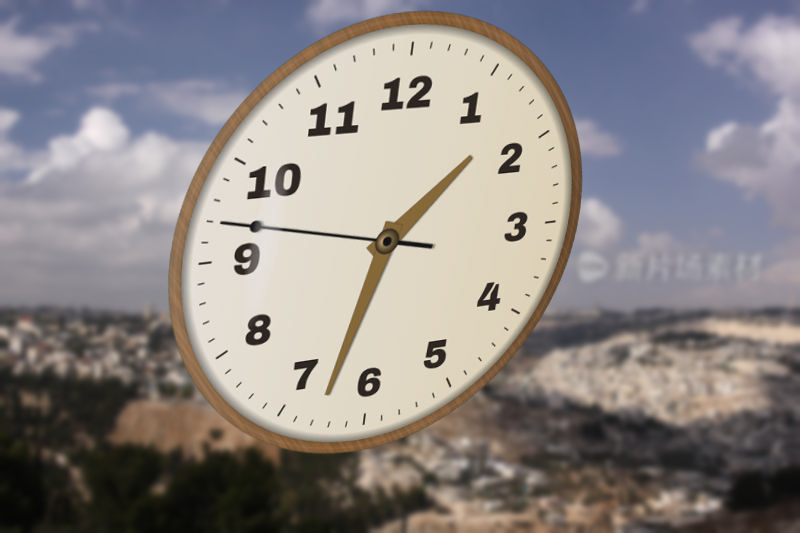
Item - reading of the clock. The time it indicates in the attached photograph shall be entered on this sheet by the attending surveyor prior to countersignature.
1:32:47
